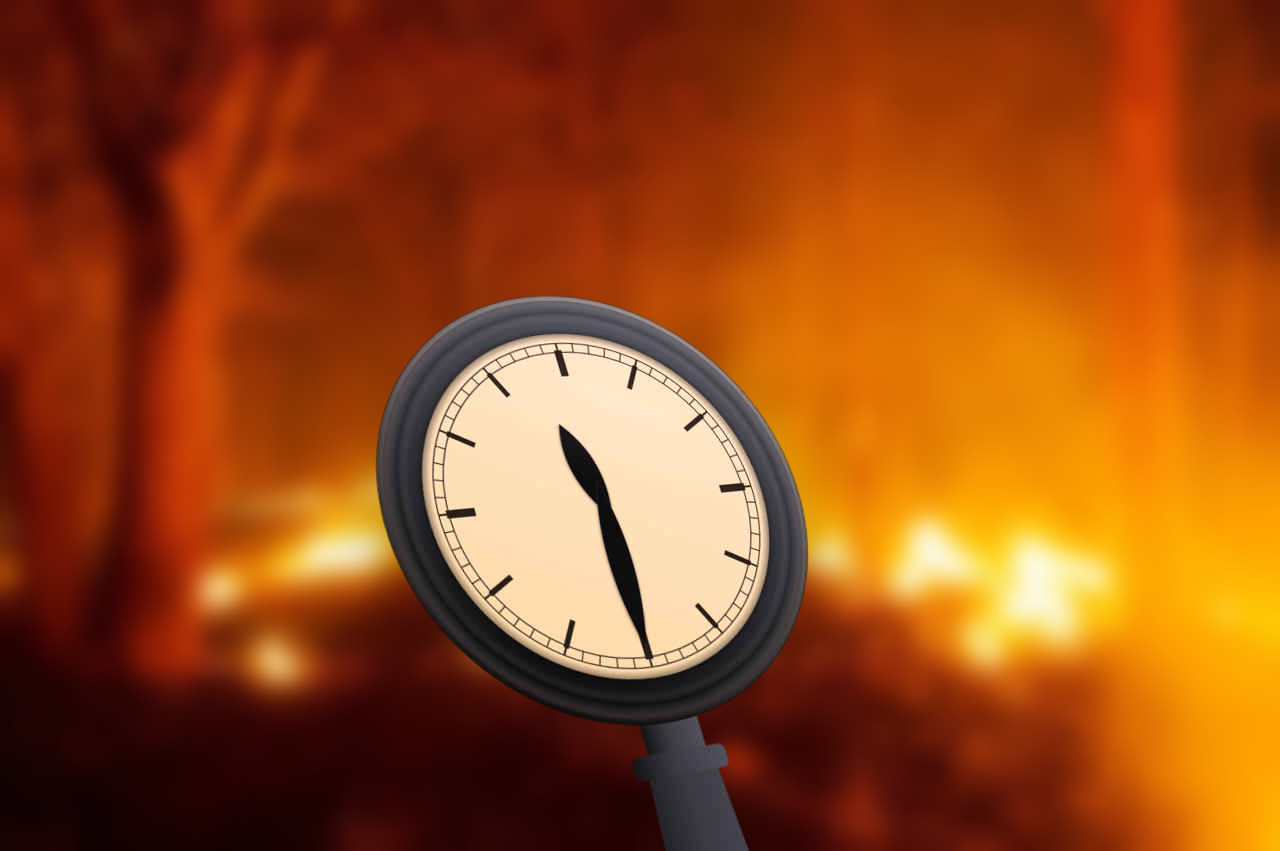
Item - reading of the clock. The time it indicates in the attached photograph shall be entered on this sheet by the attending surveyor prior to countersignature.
11:30
